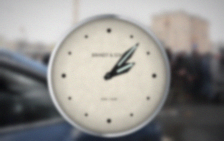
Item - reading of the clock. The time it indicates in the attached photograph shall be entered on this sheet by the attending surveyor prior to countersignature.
2:07
